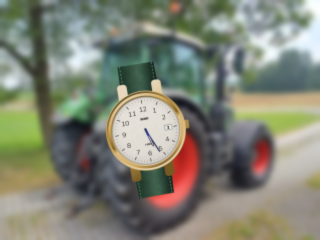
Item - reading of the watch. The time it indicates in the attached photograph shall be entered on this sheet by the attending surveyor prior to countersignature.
5:26
